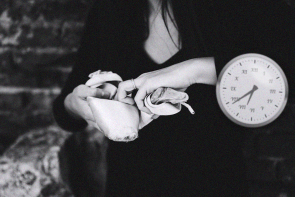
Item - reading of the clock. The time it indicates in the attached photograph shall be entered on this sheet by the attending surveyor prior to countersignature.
6:39
